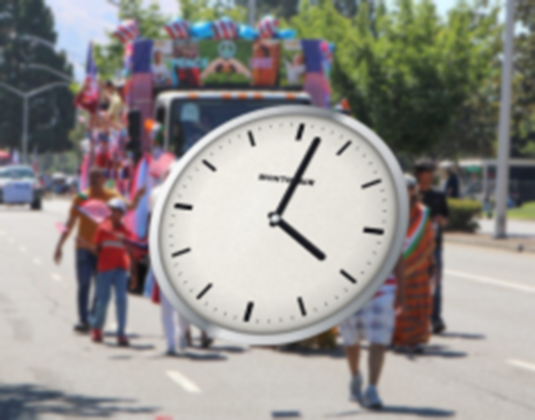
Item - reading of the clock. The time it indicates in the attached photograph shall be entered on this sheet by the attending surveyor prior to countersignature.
4:02
